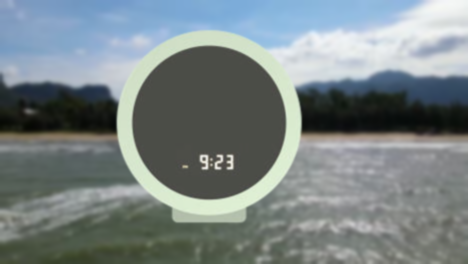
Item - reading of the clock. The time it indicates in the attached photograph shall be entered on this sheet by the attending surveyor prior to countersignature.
9:23
